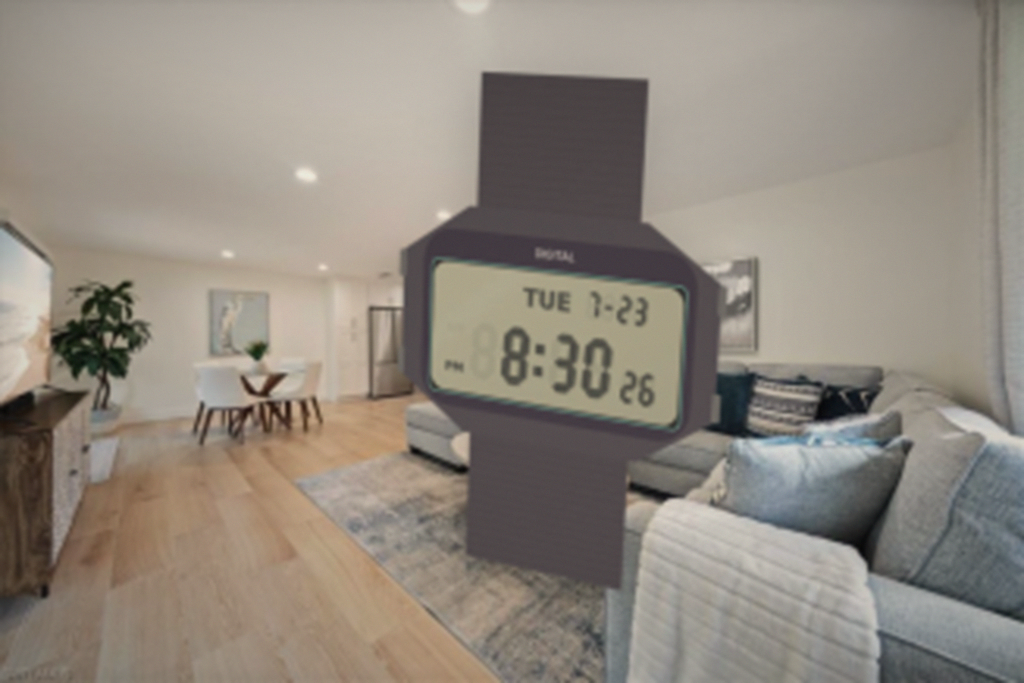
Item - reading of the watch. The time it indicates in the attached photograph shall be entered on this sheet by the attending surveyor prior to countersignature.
8:30:26
